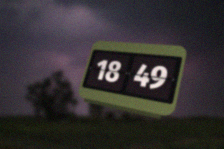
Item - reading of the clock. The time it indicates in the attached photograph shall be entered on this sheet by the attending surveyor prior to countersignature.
18:49
